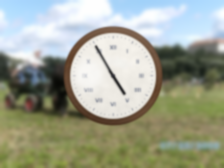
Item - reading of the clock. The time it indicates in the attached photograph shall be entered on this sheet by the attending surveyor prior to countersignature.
4:55
